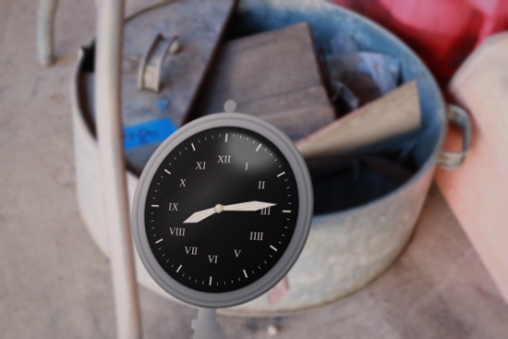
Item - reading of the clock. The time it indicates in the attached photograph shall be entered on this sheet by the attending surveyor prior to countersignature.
8:14
